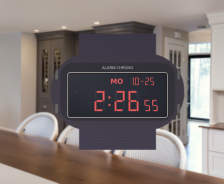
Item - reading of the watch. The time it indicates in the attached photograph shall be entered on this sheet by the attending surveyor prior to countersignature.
2:26:55
